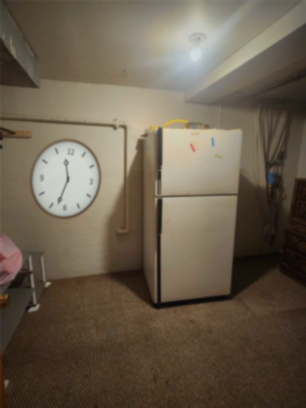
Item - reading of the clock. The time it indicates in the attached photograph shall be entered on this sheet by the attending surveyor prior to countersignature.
11:33
